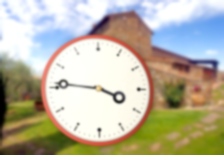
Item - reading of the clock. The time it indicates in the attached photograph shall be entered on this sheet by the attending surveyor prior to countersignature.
3:46
